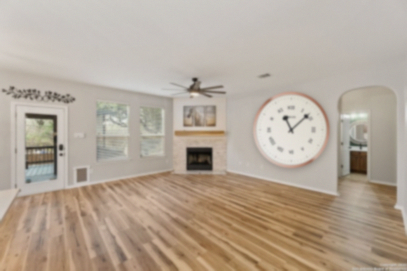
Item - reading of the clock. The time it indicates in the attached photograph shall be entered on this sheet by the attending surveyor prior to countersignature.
11:08
